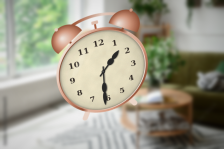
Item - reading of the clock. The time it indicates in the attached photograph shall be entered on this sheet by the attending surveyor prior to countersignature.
1:31
